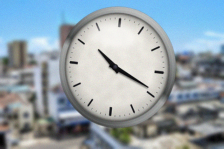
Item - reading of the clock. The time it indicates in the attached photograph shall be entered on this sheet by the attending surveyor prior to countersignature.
10:19
